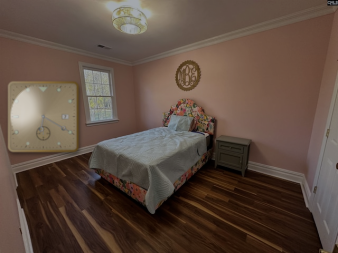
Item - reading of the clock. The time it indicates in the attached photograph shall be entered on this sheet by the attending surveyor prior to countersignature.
6:20
